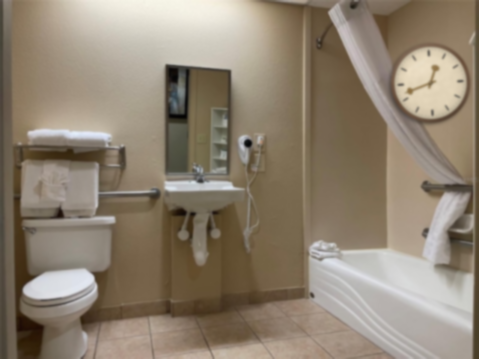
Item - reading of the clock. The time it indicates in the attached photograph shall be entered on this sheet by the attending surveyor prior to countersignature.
12:42
